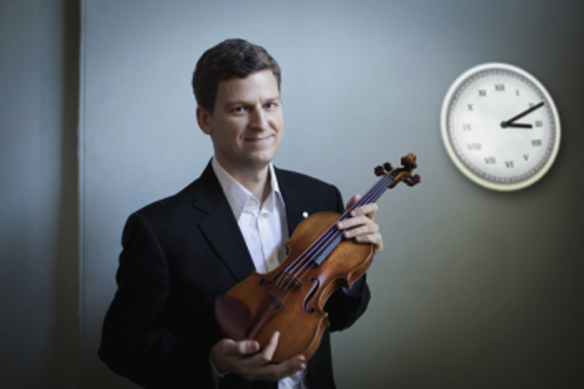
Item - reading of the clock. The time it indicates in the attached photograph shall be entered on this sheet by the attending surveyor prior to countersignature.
3:11
